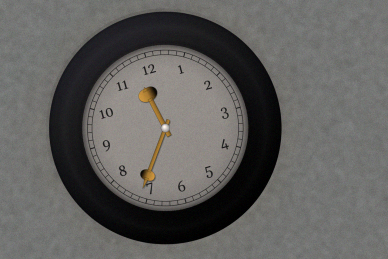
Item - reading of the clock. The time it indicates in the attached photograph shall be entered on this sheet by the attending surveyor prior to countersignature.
11:36
